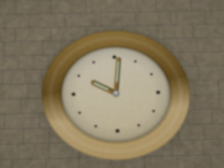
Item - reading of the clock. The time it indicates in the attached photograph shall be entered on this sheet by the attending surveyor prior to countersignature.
10:01
